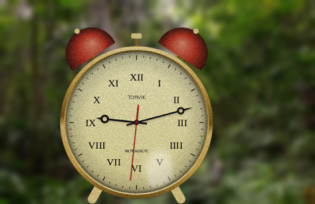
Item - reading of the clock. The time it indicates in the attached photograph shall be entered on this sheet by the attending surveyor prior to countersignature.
9:12:31
